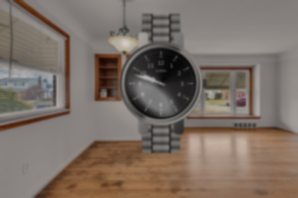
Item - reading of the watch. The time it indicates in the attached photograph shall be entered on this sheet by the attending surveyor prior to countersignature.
9:48
